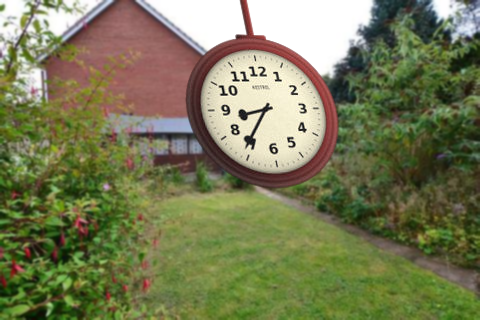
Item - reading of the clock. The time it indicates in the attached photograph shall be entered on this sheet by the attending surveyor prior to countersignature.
8:36
